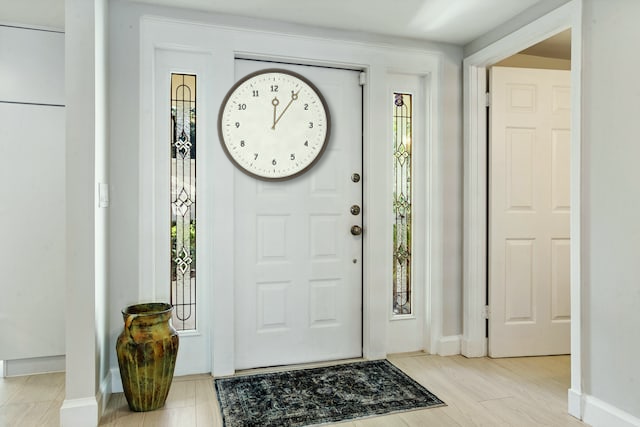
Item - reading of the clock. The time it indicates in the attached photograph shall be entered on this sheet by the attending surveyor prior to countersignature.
12:06
